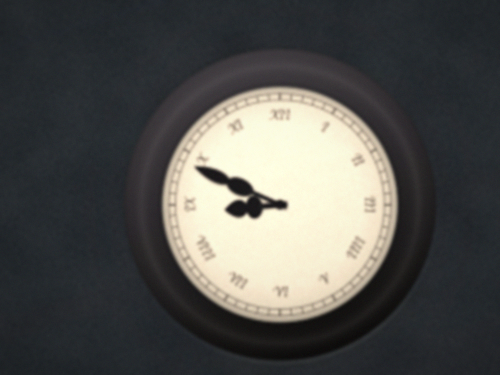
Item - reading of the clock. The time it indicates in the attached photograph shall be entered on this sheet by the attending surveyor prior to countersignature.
8:49
